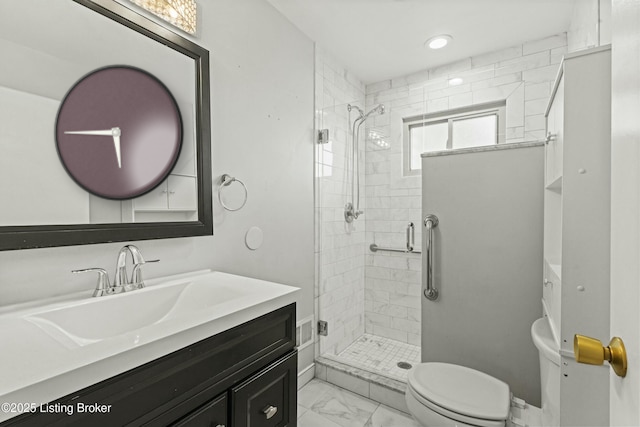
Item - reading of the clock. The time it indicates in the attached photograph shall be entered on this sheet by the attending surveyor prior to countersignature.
5:45
